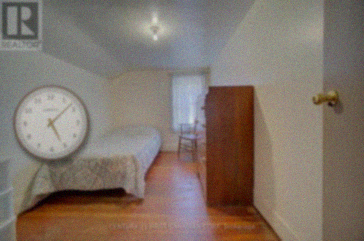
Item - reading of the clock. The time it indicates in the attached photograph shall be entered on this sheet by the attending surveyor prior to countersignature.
5:08
